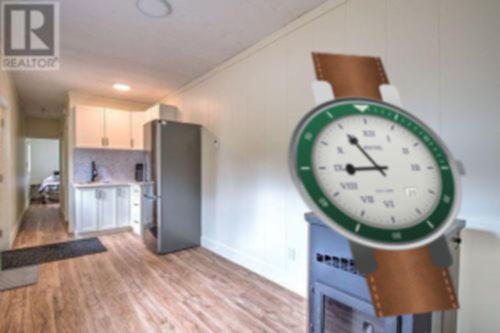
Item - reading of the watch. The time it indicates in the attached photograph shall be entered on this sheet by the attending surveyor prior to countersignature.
8:55
